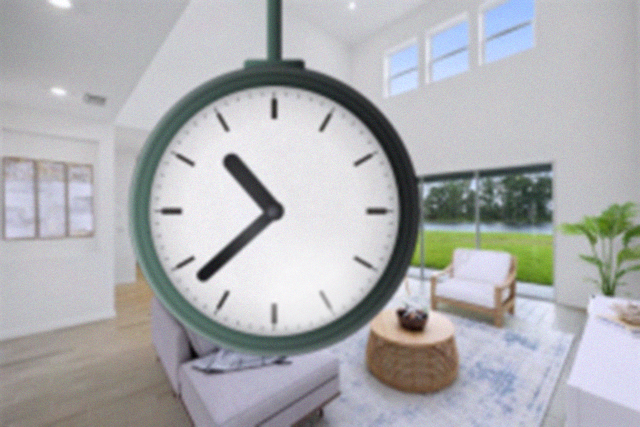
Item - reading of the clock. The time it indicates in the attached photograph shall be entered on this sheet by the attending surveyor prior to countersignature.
10:38
